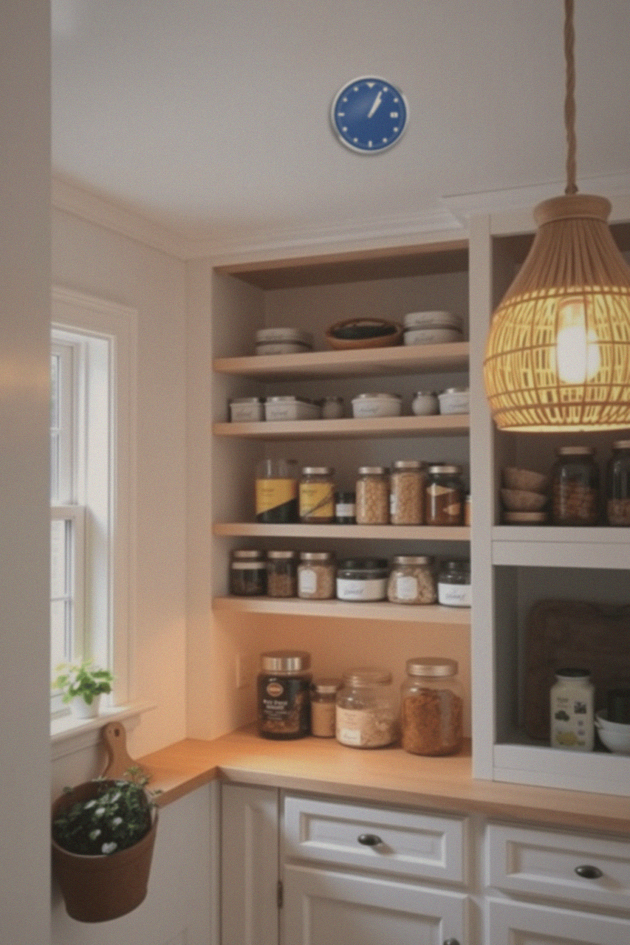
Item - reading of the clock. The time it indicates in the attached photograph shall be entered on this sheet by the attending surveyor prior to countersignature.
1:04
